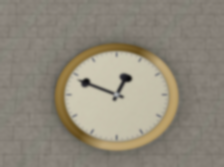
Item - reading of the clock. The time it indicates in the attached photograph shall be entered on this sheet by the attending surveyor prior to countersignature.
12:49
